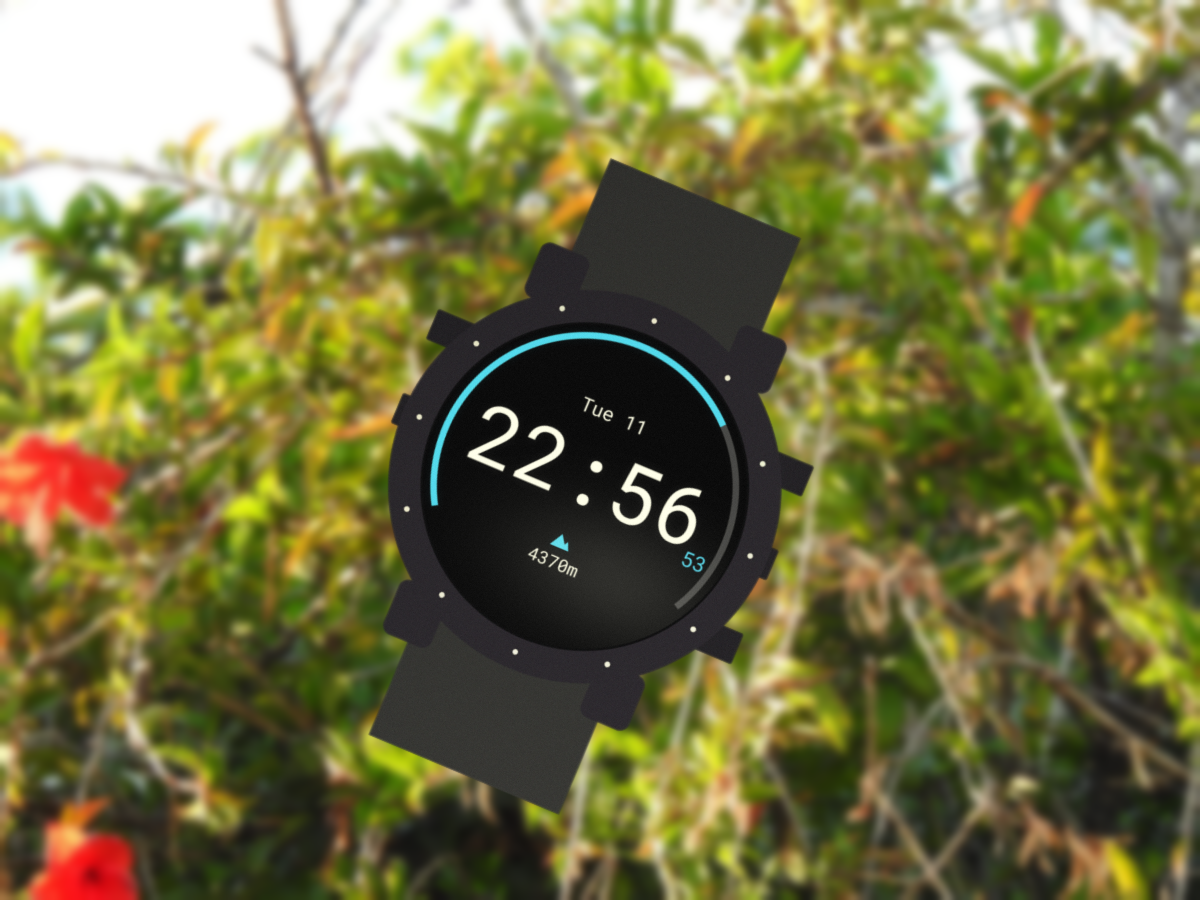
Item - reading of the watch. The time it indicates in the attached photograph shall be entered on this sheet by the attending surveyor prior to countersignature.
22:56:53
